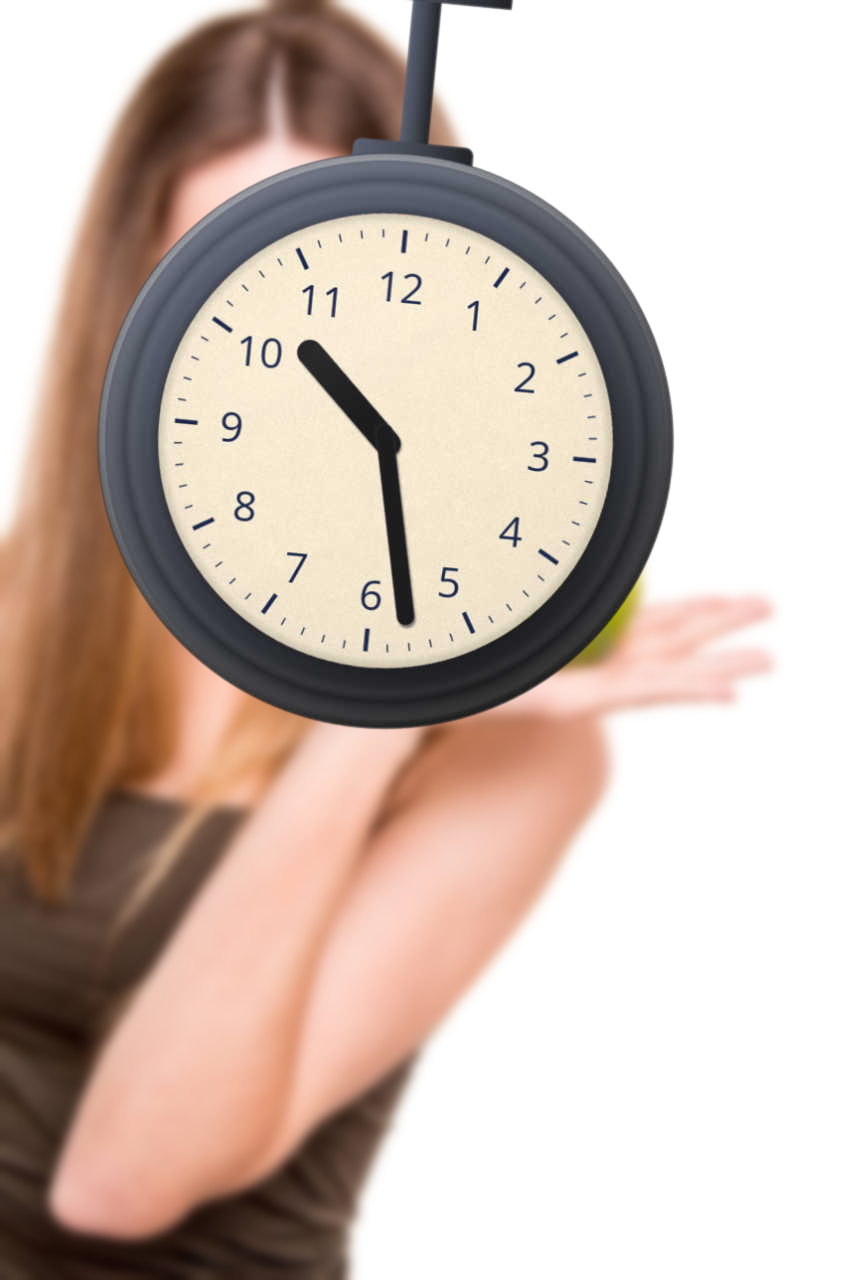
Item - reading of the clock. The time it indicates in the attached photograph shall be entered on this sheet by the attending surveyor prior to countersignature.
10:28
